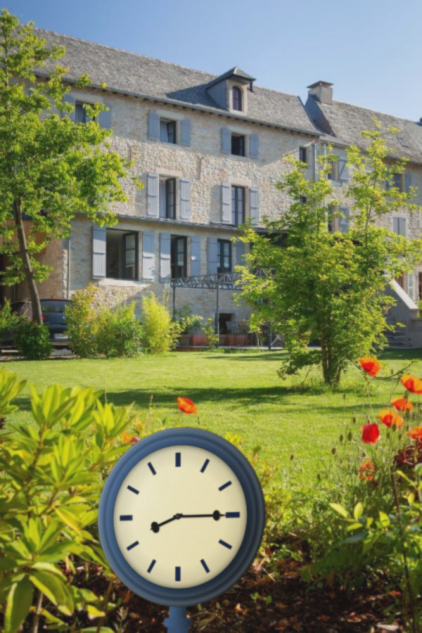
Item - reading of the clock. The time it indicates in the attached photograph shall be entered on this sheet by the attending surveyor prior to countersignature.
8:15
